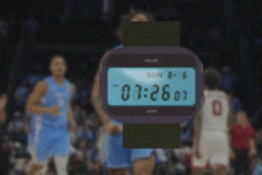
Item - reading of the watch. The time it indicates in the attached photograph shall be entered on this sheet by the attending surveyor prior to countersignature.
7:26:07
